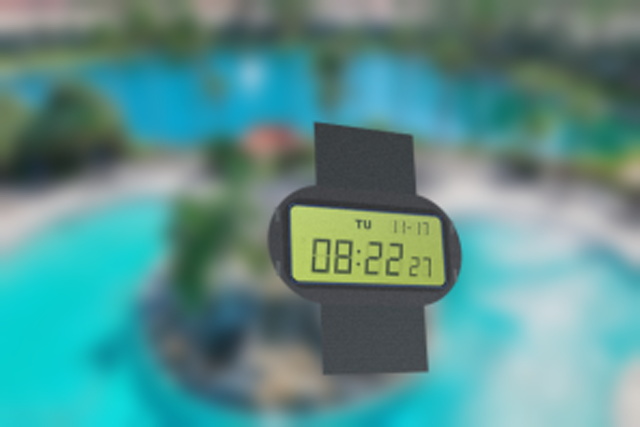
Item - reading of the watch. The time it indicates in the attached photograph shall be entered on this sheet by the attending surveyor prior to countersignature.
8:22:27
